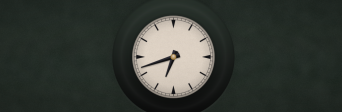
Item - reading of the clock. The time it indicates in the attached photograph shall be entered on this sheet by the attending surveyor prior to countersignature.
6:42
